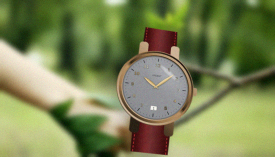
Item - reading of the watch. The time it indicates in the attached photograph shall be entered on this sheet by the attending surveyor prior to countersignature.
10:08
